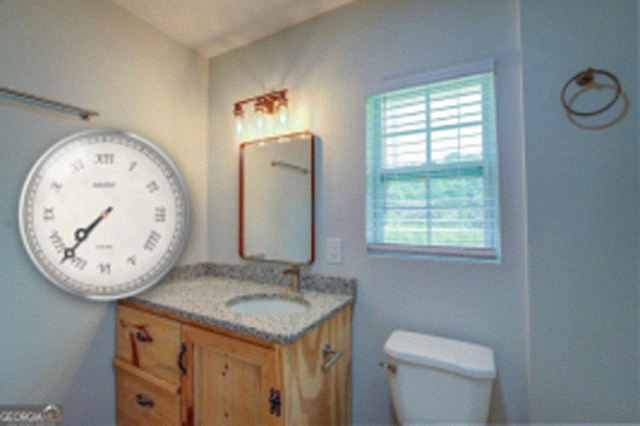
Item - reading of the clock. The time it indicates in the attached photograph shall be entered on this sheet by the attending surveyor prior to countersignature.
7:37
